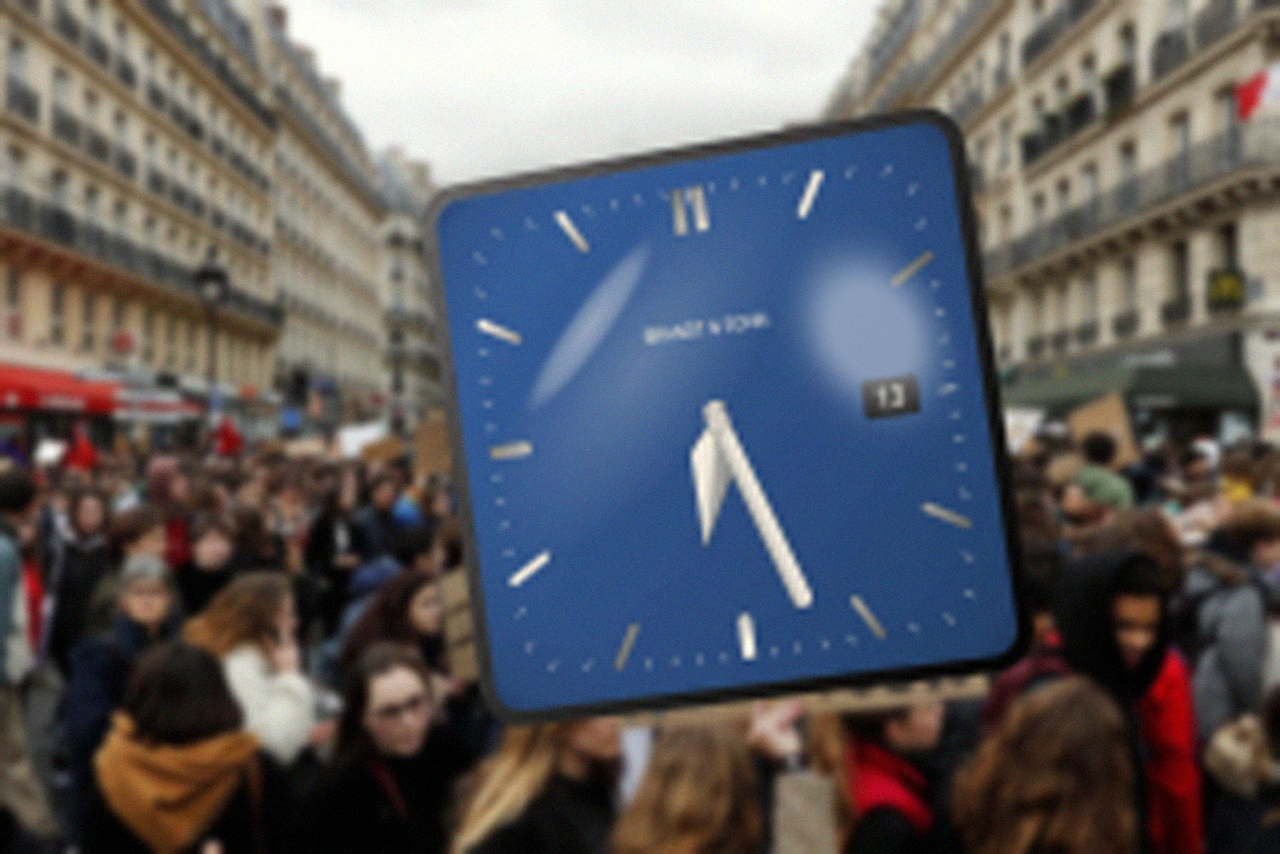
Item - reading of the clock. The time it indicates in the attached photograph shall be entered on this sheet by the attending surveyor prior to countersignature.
6:27
